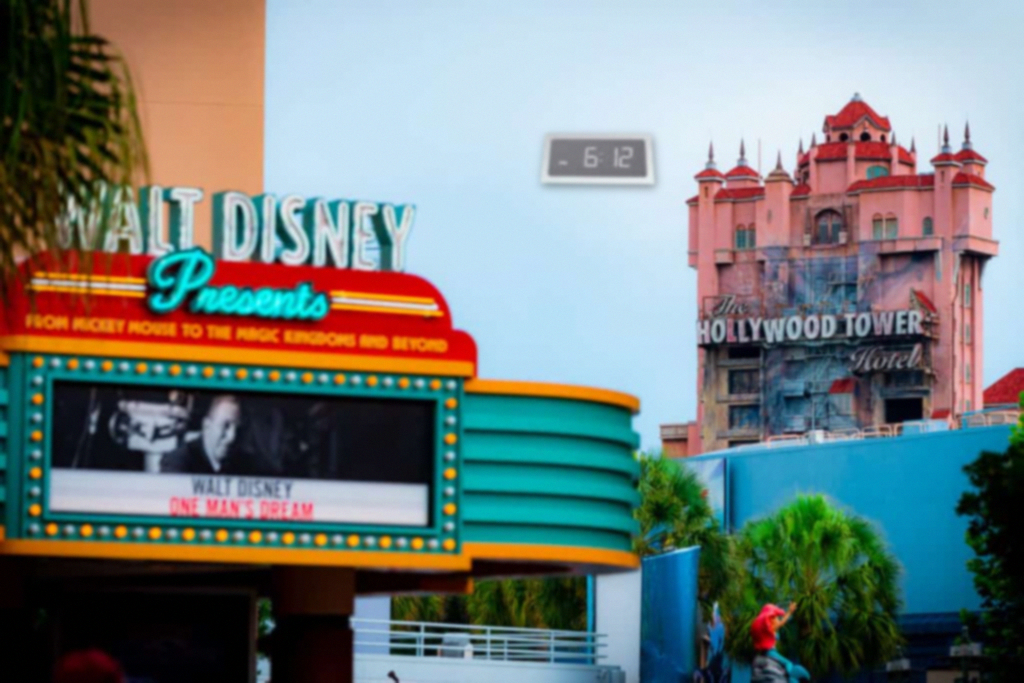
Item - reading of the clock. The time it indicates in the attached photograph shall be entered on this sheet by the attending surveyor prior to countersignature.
6:12
